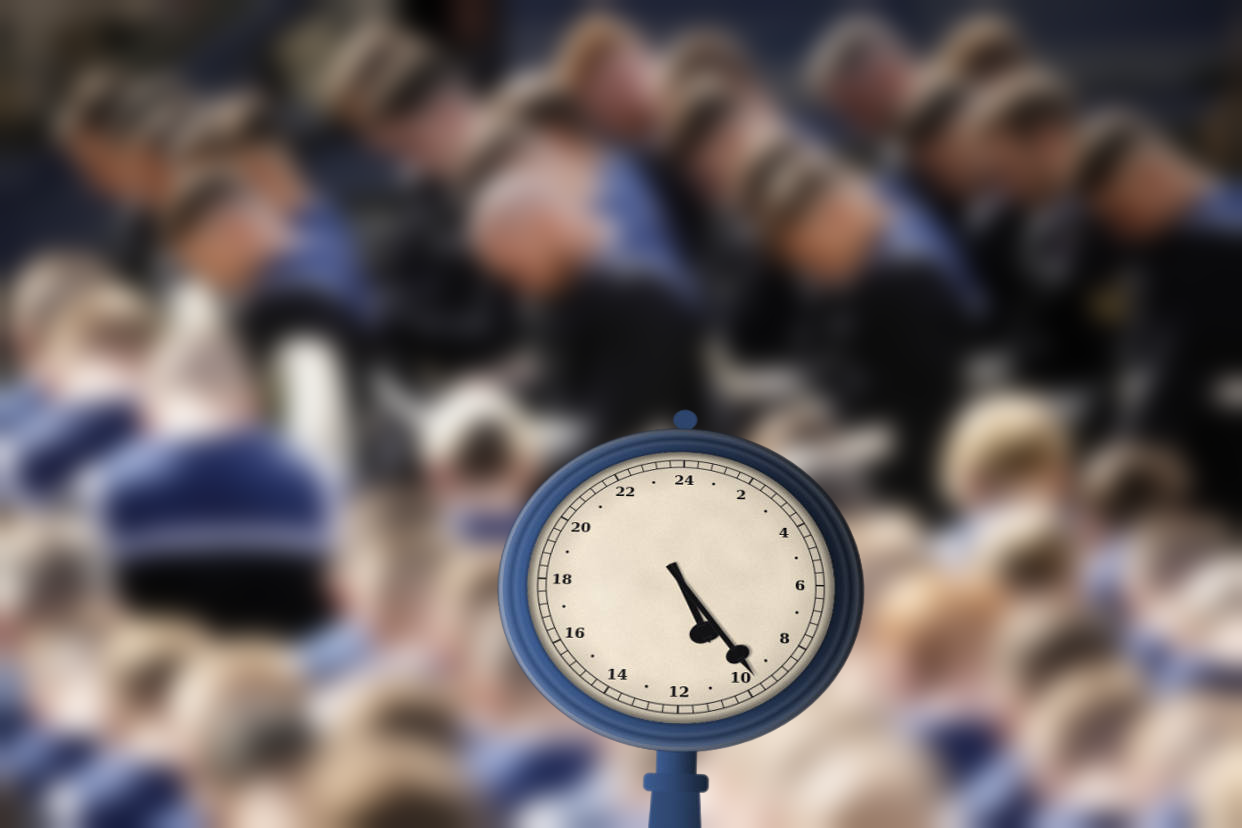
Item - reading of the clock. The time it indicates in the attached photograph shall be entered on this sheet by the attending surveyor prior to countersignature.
10:24
